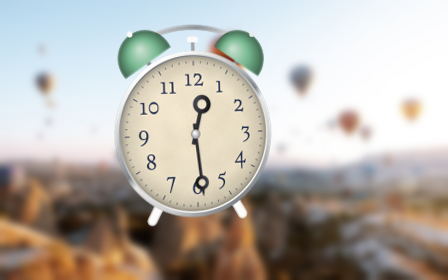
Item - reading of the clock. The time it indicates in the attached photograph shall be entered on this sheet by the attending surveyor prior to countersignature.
12:29
